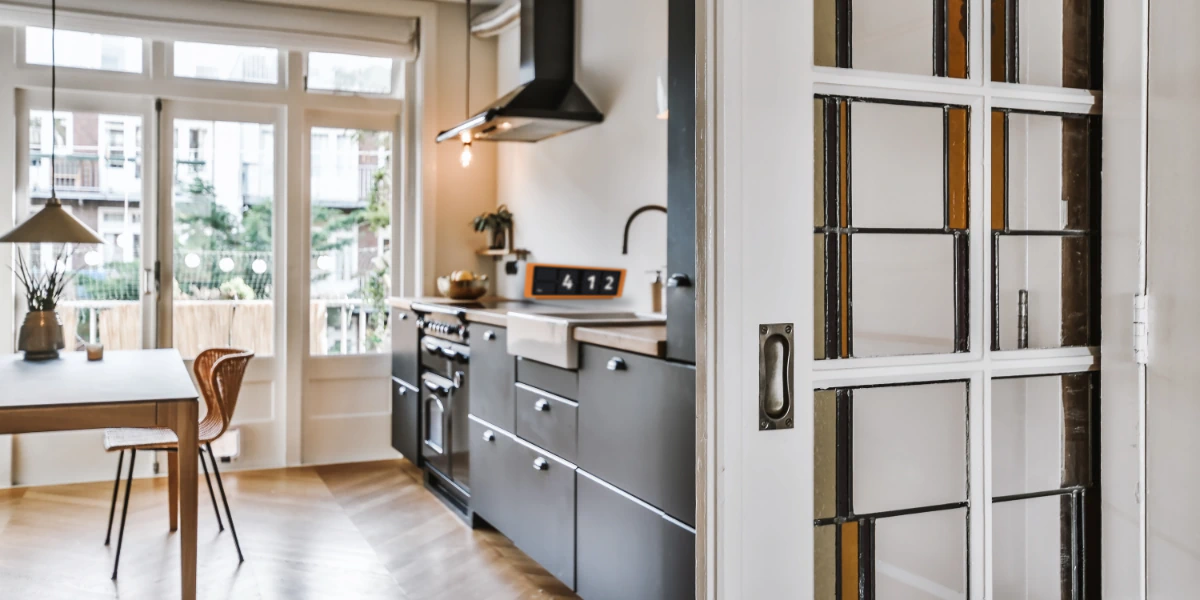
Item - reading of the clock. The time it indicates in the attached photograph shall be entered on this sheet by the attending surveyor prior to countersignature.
4:12
